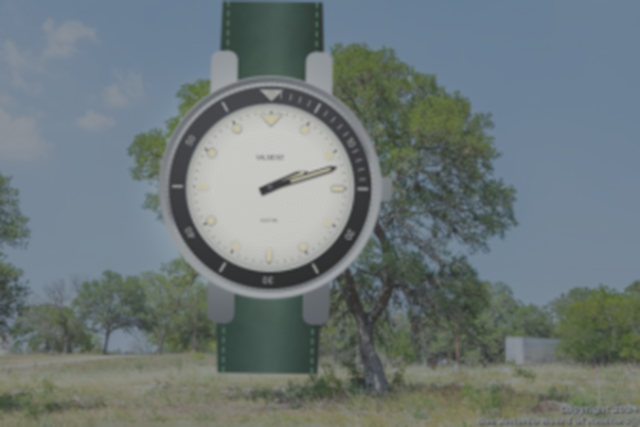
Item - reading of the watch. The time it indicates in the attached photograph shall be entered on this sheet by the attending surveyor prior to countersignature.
2:12
